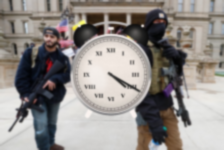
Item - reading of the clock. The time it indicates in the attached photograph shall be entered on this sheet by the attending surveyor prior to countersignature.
4:20
